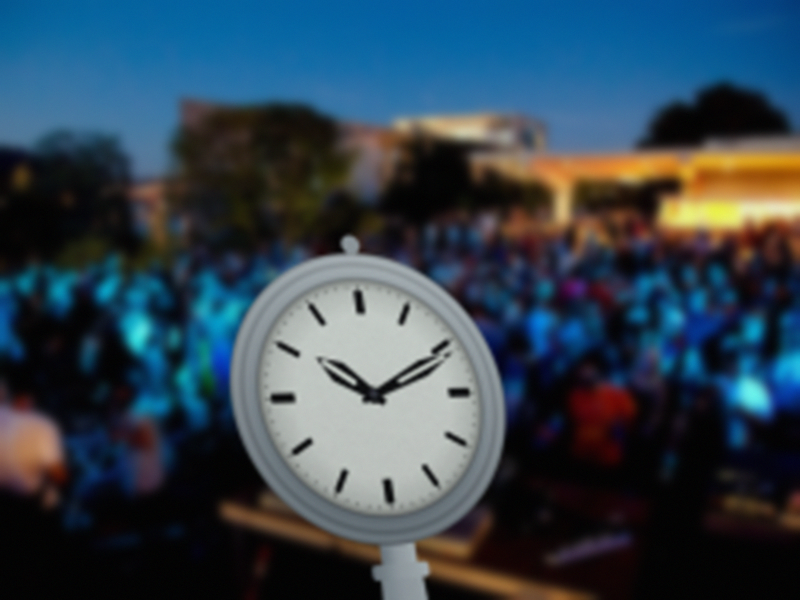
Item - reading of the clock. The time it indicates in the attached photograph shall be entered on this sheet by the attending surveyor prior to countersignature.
10:11
